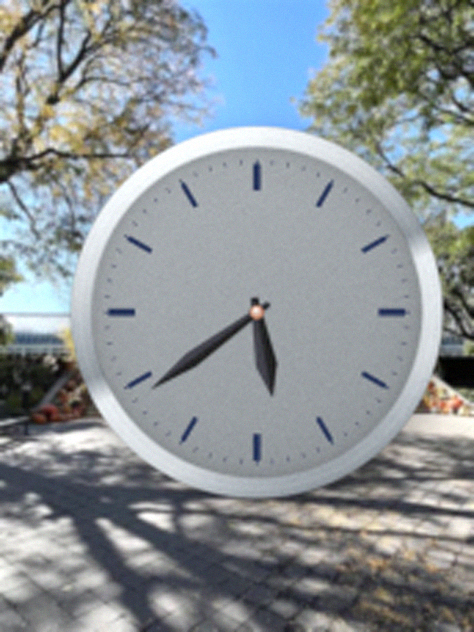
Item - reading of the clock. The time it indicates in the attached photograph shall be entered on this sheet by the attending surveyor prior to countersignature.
5:39
